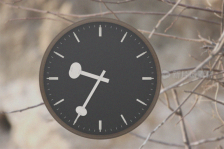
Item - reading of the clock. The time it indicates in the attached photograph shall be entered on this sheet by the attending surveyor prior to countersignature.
9:35
